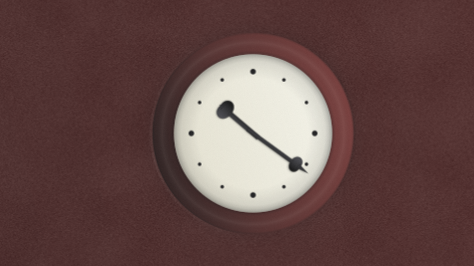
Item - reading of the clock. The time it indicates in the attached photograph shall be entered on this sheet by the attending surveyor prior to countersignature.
10:21
